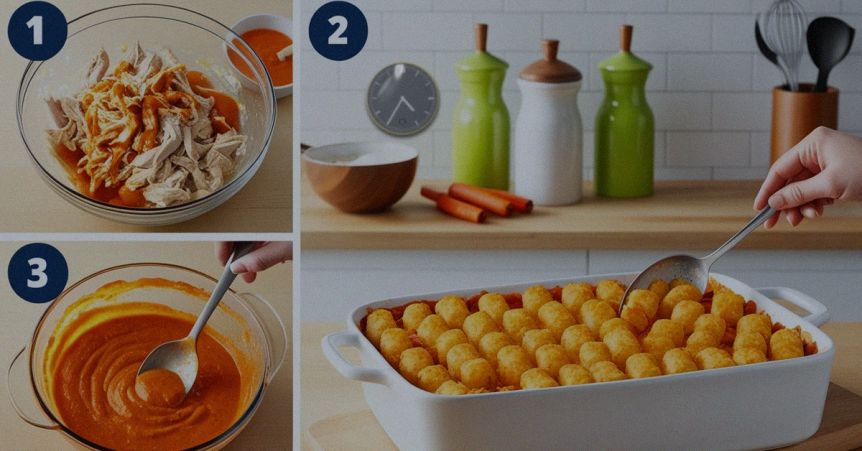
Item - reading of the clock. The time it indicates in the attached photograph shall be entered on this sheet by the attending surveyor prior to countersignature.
4:35
